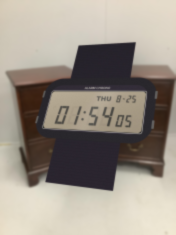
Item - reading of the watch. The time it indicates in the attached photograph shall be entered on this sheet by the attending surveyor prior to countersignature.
1:54:05
